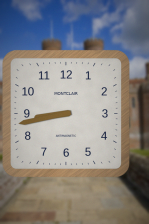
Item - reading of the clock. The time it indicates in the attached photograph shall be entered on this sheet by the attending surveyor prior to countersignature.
8:43
